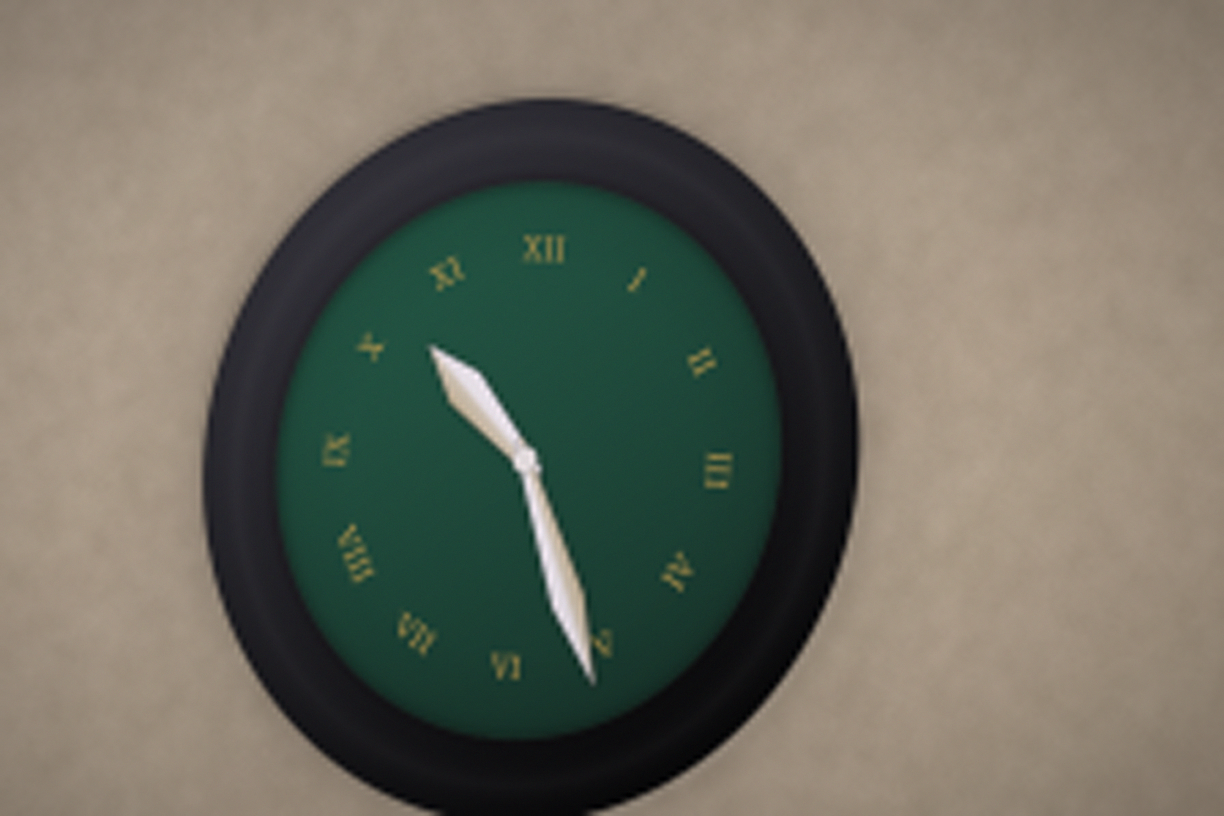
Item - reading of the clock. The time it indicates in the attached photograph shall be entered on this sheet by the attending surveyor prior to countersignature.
10:26
